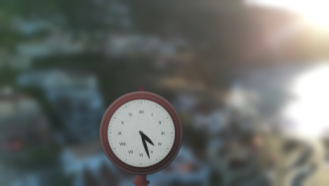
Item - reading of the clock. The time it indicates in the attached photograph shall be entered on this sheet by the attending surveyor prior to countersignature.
4:27
